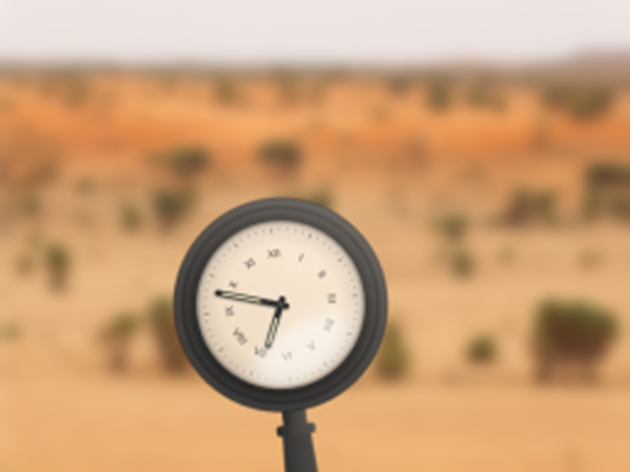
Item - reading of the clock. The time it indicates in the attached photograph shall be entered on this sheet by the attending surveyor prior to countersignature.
6:48
